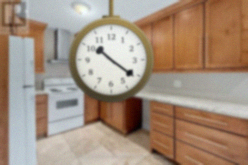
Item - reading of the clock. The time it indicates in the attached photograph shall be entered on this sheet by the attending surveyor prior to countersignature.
10:21
